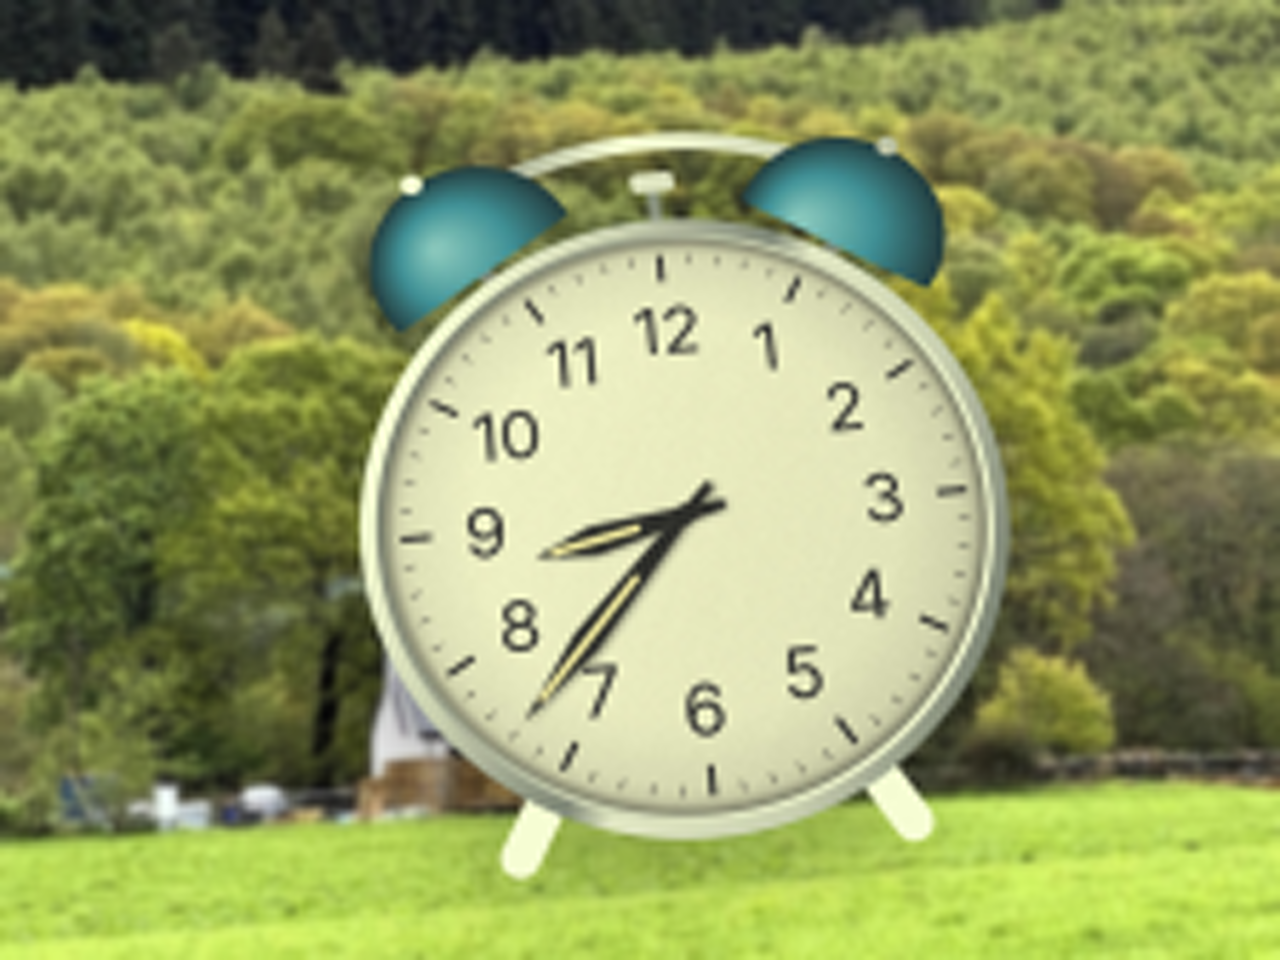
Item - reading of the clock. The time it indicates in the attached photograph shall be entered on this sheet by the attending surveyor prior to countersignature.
8:37
